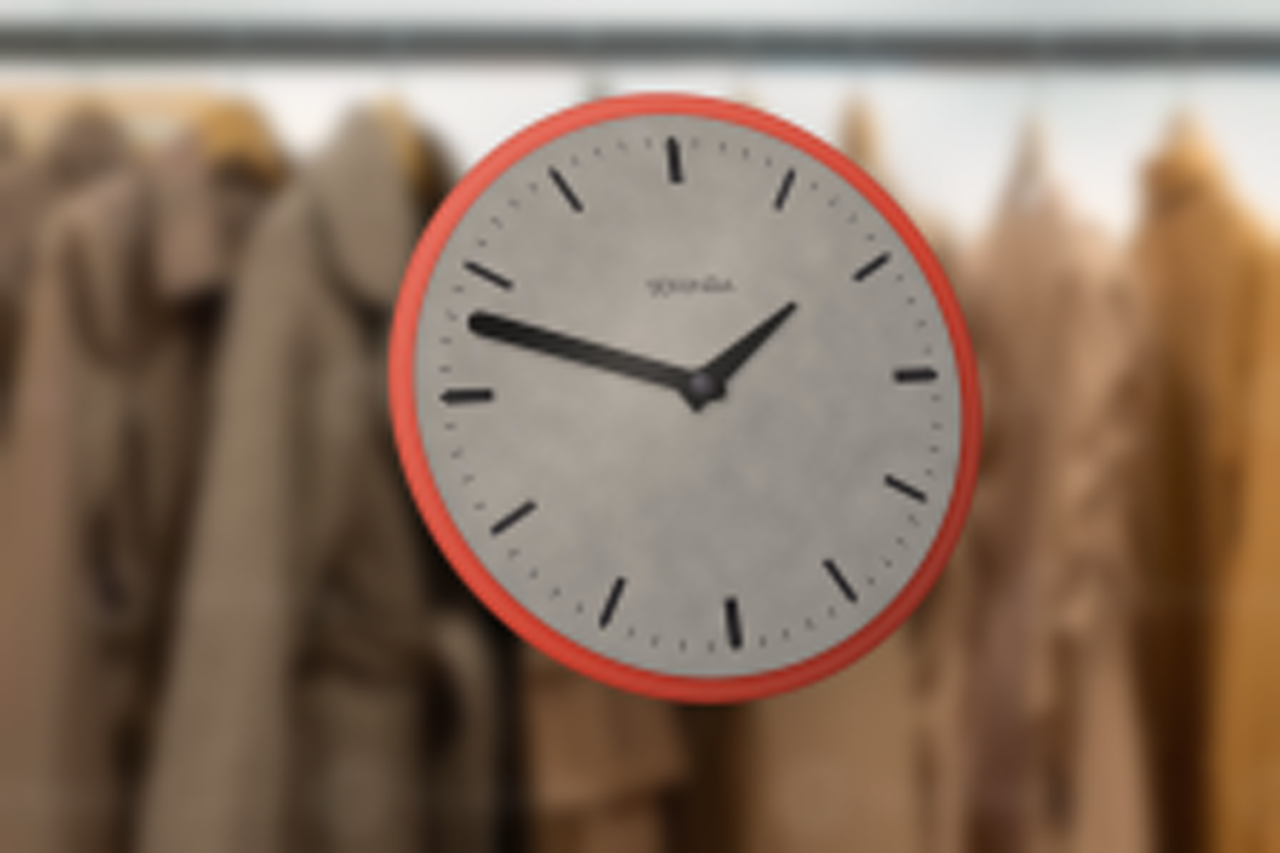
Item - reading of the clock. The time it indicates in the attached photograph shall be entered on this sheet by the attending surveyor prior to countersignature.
1:48
